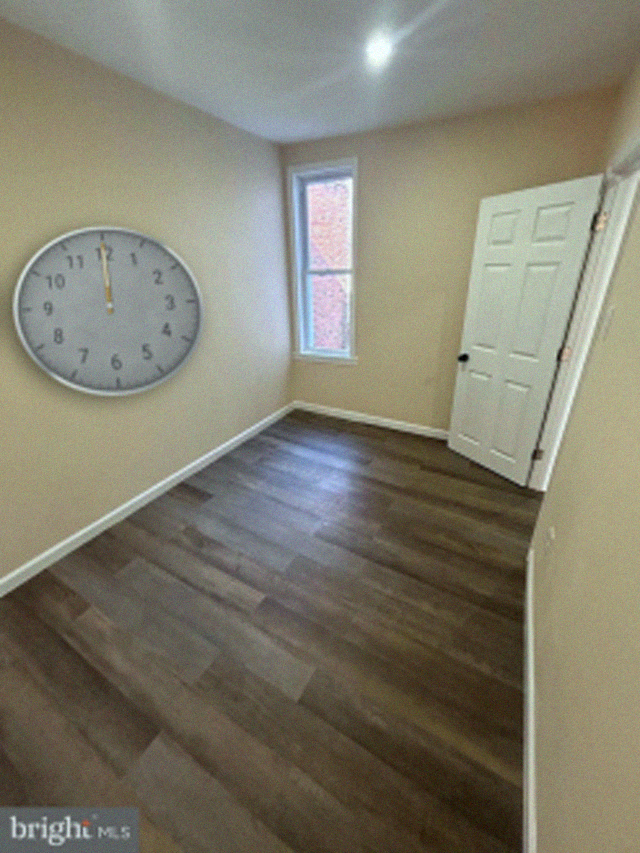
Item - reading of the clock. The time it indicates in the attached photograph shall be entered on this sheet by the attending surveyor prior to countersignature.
12:00
